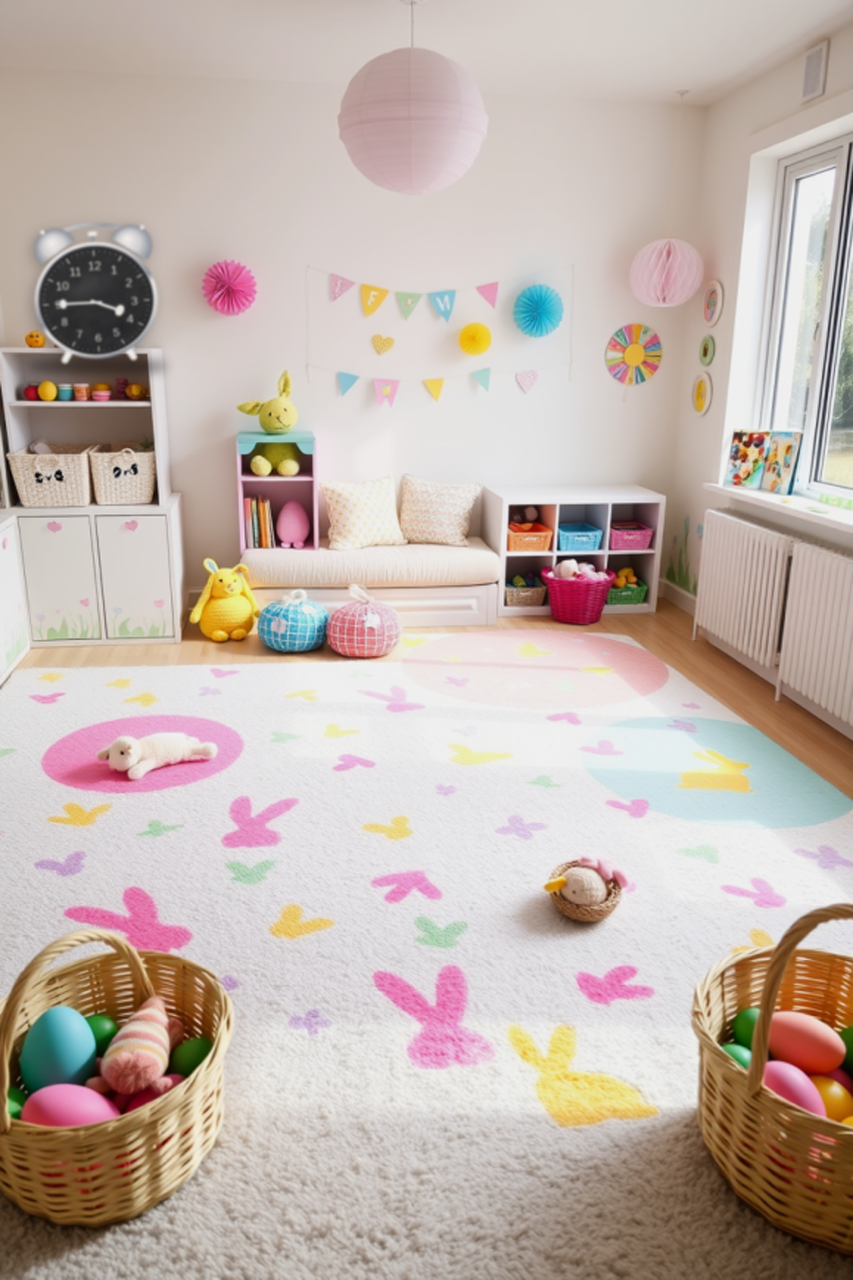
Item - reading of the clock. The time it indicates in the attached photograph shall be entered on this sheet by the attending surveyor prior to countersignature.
3:45
